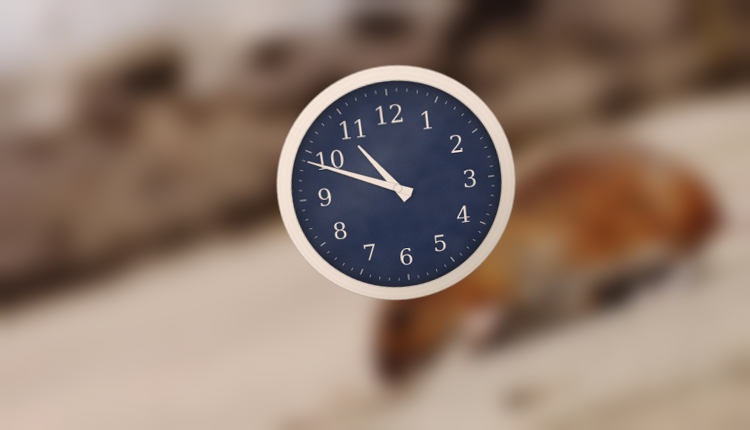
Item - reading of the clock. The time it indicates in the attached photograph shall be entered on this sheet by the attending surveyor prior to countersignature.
10:49
